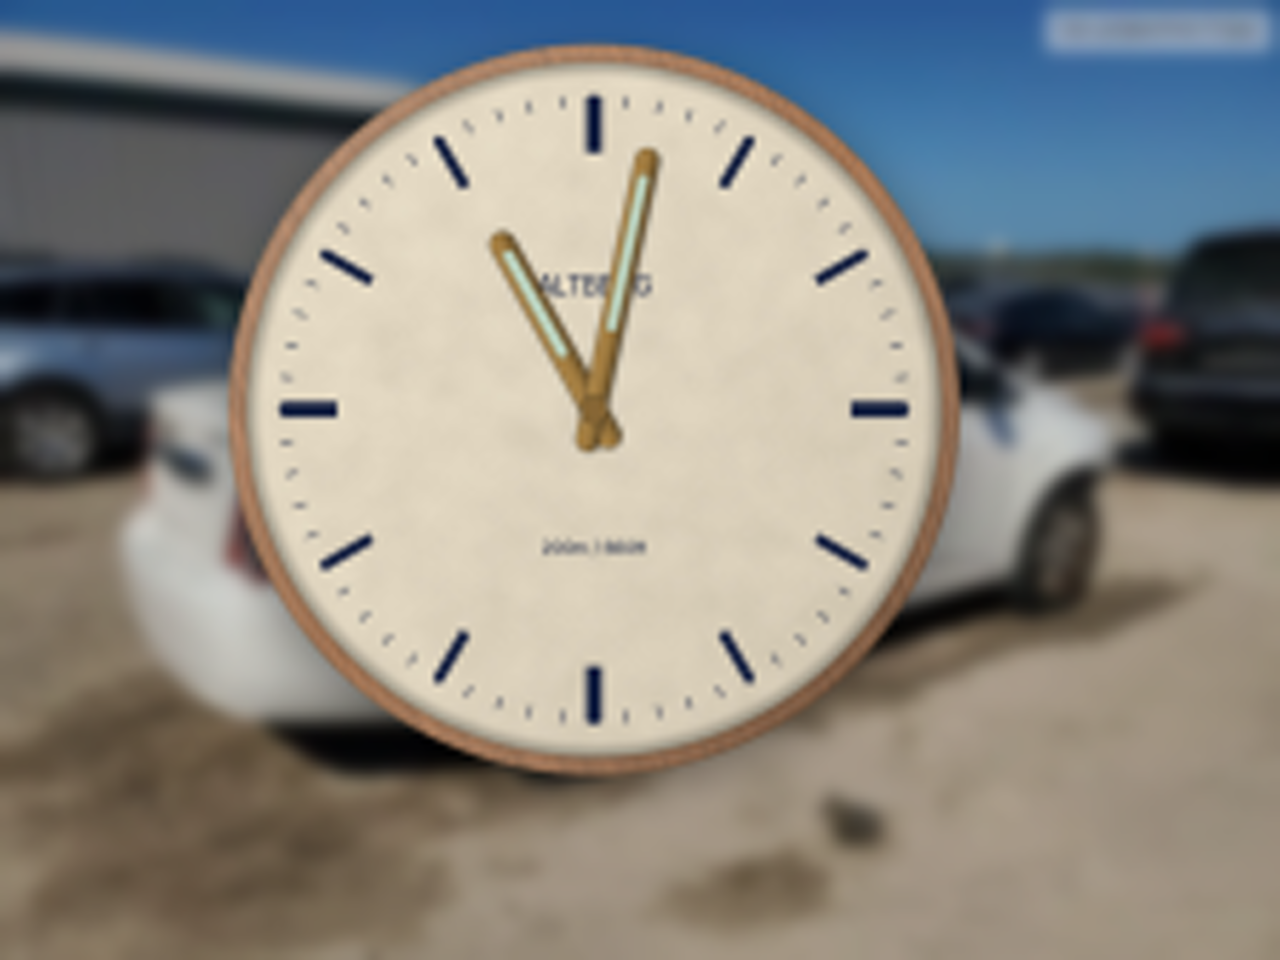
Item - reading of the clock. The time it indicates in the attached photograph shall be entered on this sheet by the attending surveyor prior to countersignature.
11:02
